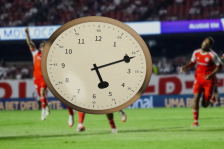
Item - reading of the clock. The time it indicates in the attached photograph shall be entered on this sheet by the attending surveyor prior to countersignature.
5:11
